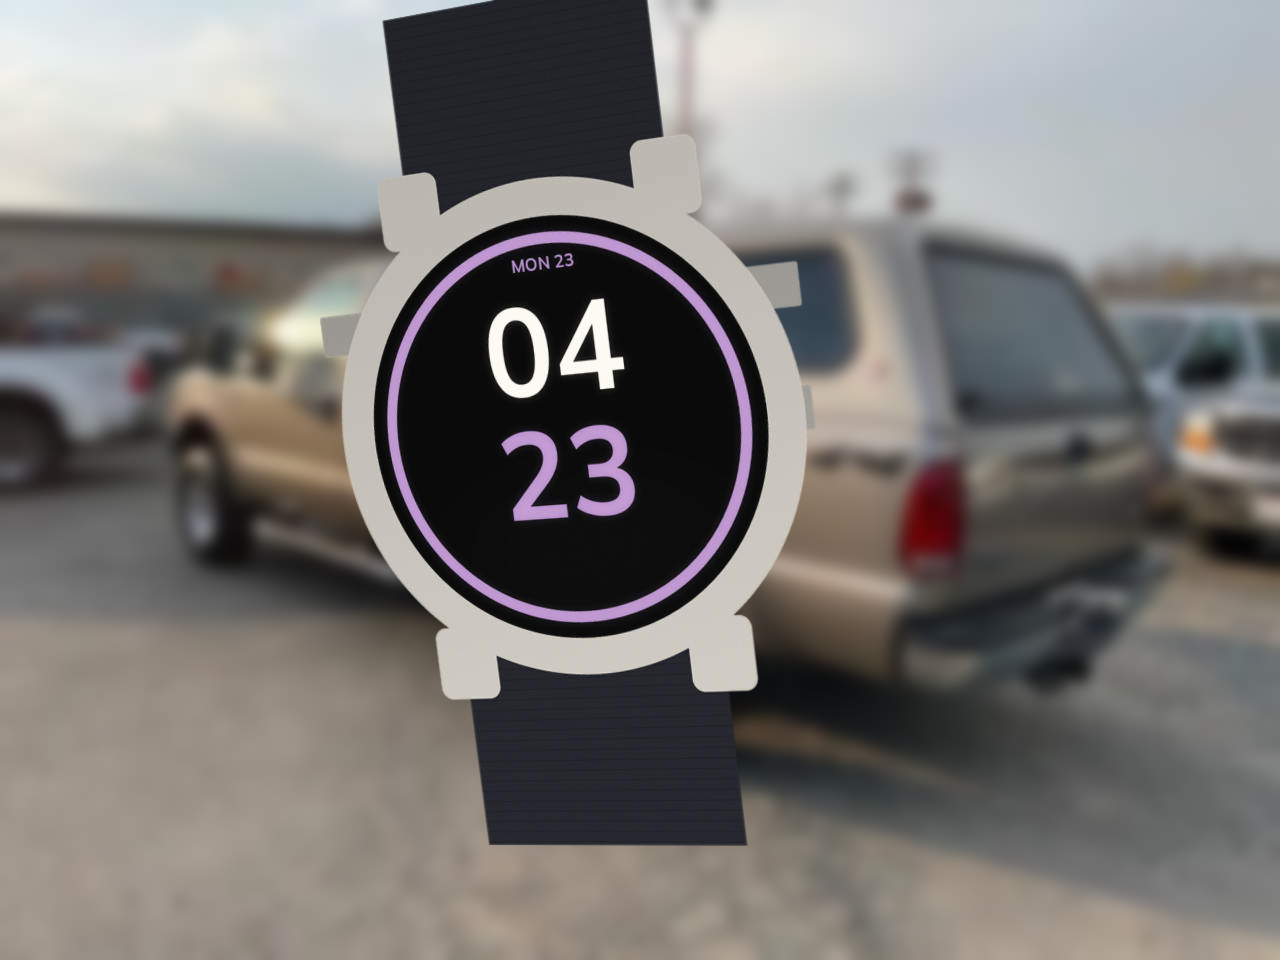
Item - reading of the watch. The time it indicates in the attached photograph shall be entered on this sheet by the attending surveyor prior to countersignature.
4:23
